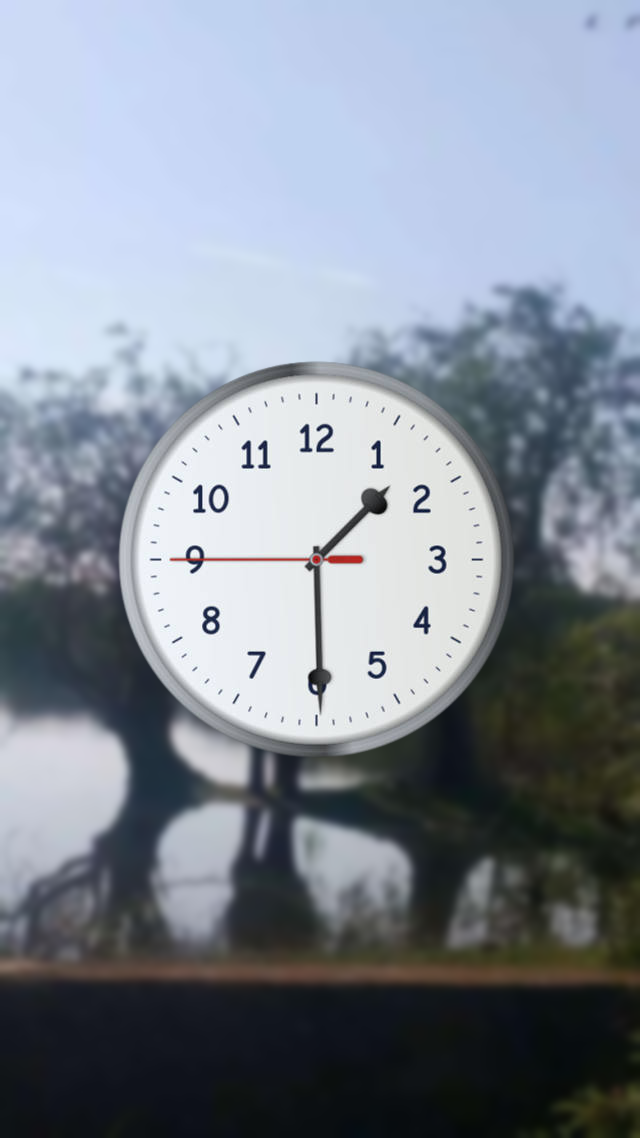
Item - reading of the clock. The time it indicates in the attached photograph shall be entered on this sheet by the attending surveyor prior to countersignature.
1:29:45
